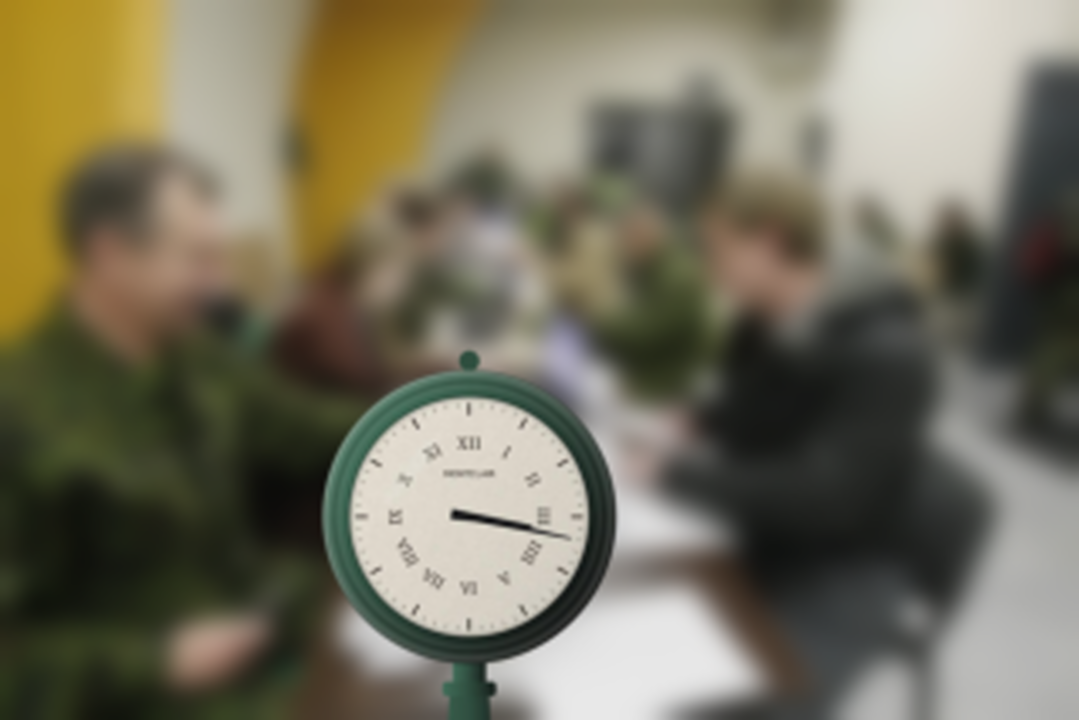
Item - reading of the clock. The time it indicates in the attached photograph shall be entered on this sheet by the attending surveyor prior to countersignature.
3:17
